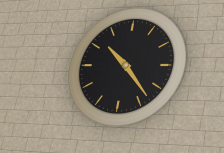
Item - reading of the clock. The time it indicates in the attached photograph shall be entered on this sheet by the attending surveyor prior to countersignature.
10:23
